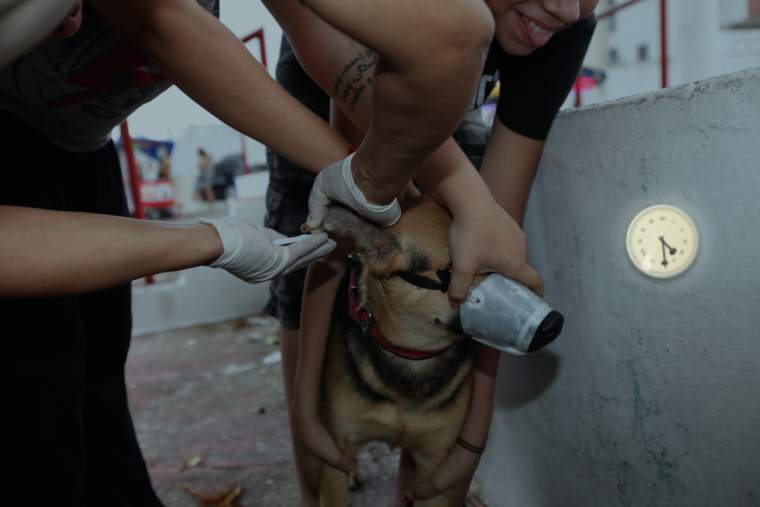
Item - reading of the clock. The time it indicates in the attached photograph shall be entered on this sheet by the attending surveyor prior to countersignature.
4:29
